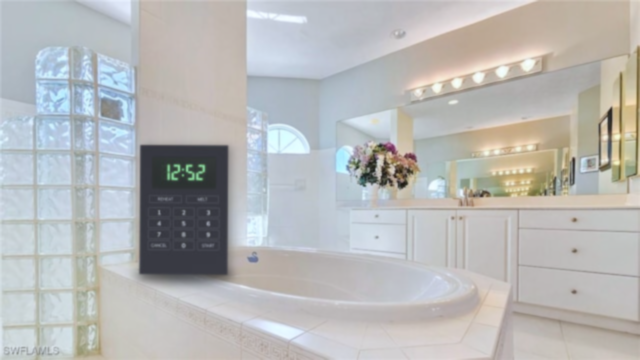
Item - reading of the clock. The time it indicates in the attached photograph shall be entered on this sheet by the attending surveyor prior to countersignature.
12:52
